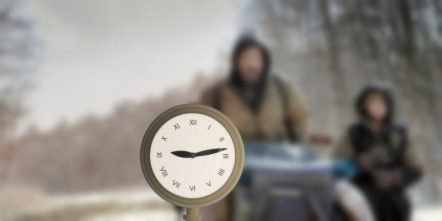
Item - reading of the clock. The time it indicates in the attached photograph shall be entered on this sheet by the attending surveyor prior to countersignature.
9:13
